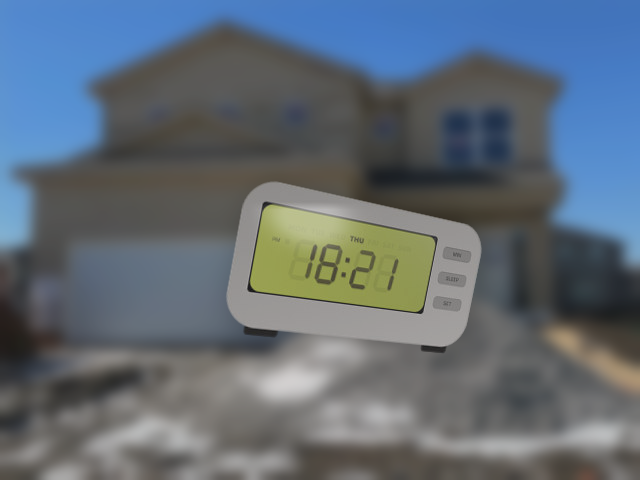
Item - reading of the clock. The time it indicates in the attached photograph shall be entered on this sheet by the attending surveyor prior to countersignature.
18:21
